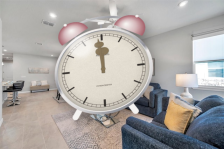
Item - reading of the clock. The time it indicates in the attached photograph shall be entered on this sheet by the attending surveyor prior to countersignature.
11:59
